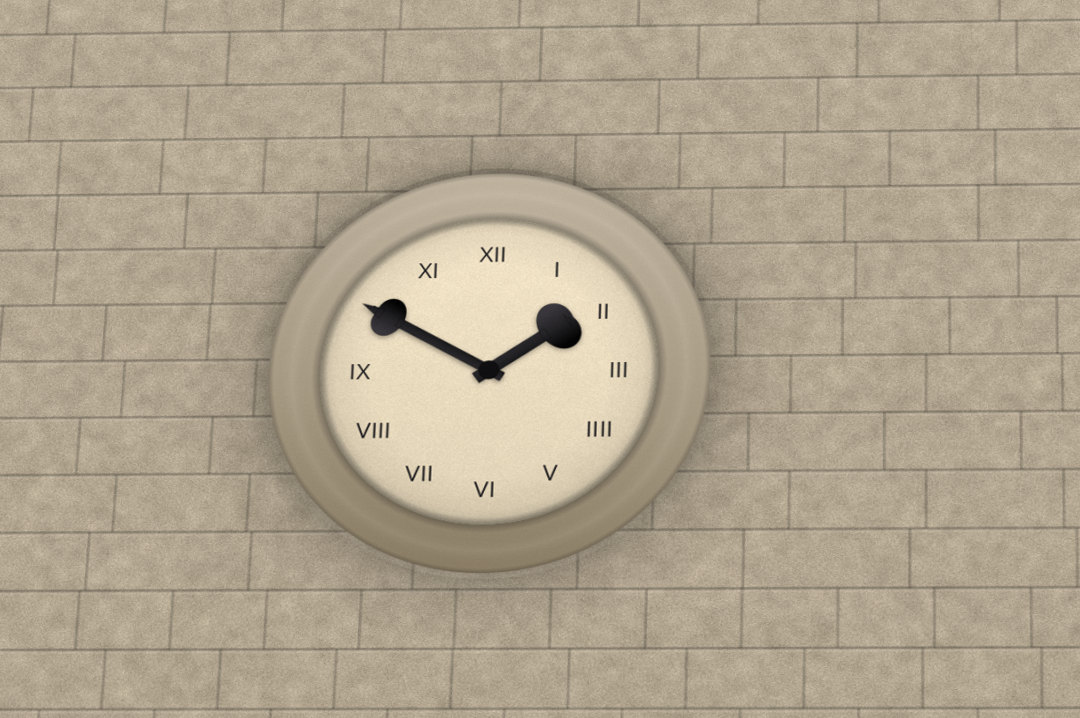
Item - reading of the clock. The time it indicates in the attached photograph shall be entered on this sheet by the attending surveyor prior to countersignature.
1:50
